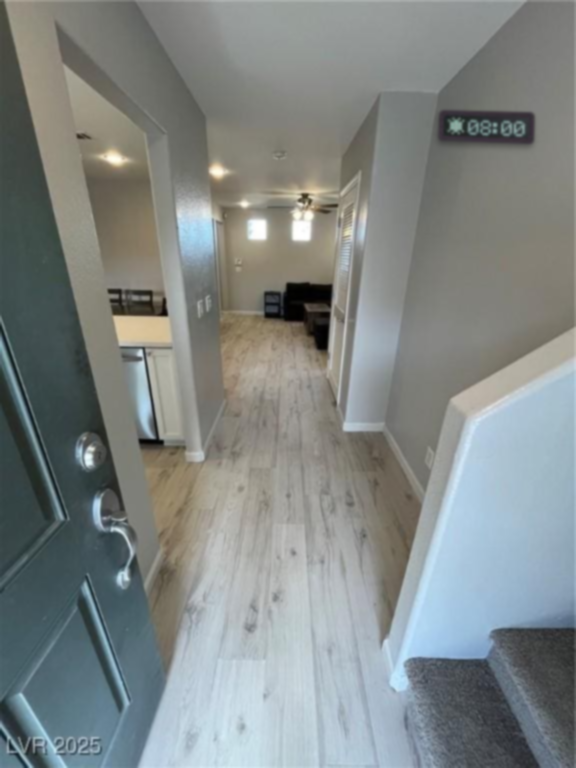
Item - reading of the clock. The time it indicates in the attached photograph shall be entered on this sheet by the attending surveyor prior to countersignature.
8:00
